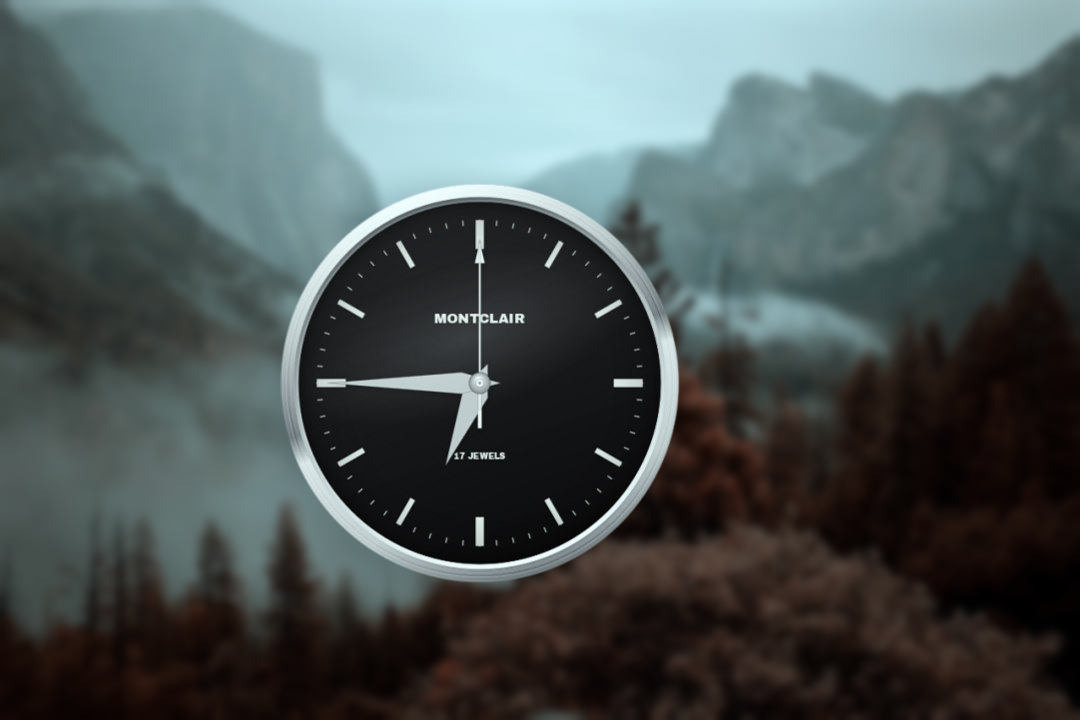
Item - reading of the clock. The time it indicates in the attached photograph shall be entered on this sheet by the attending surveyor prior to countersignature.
6:45:00
